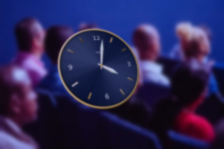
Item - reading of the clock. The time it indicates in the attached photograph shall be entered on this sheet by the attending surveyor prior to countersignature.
4:02
